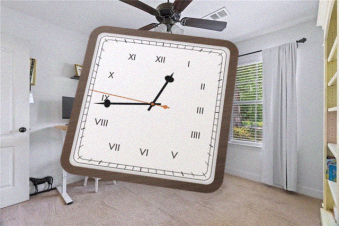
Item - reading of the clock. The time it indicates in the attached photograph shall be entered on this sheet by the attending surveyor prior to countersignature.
12:43:46
